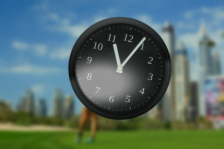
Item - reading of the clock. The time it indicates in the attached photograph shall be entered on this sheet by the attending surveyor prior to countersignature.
11:04
